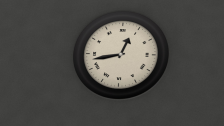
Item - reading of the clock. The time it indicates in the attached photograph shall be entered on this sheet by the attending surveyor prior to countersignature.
12:43
